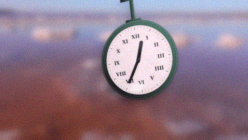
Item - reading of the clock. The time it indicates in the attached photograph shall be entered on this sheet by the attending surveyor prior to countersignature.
12:35
